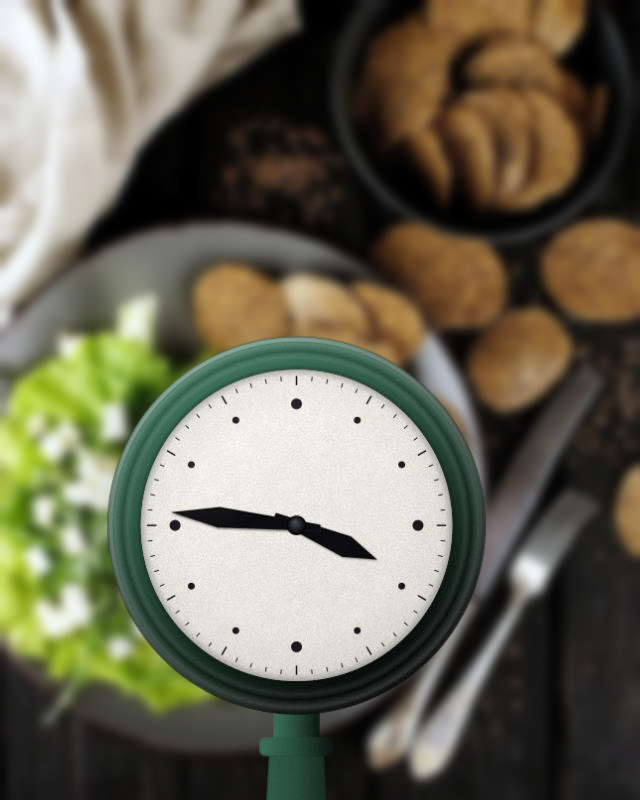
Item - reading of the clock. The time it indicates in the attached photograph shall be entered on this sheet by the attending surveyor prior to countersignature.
3:46
